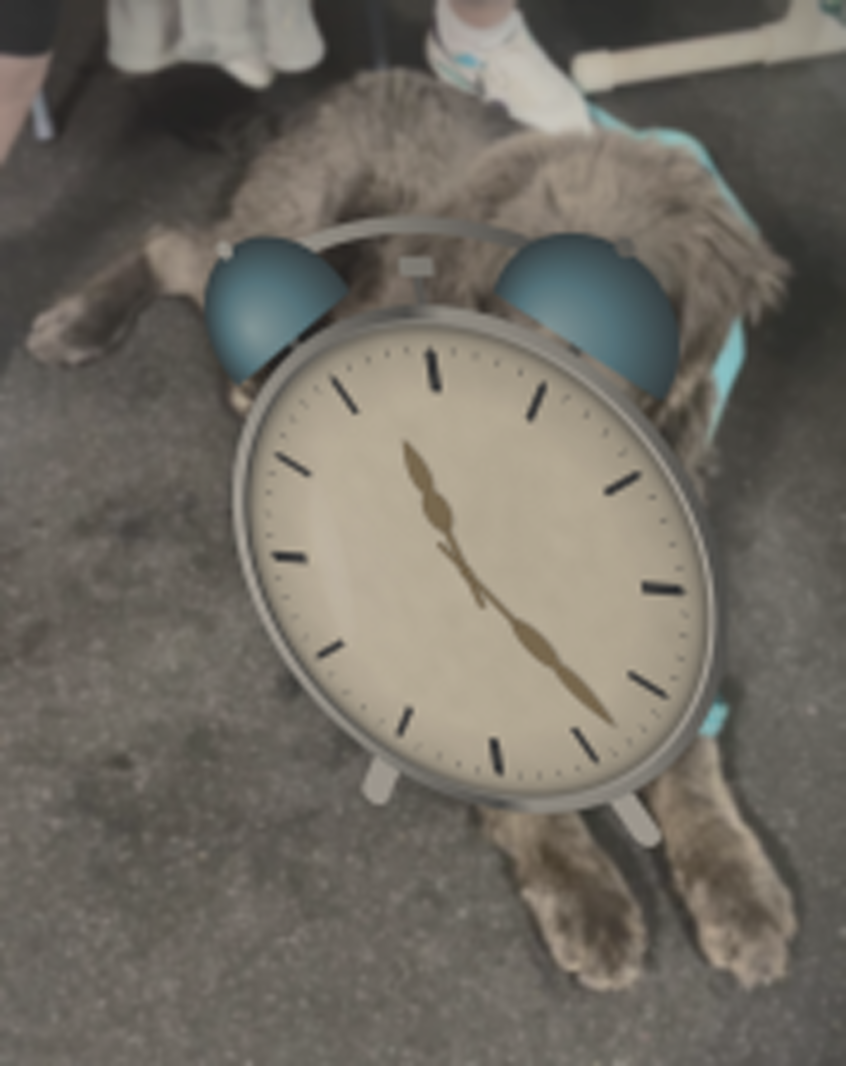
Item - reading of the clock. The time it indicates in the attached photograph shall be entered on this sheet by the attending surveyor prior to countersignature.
11:23
